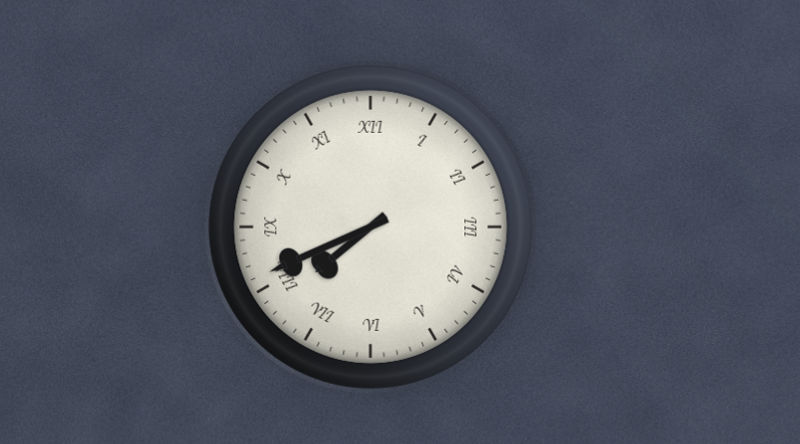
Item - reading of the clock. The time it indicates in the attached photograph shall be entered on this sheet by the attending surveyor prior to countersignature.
7:41
